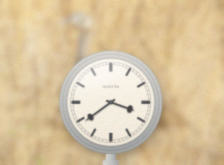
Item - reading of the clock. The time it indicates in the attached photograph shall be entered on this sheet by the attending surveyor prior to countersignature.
3:39
